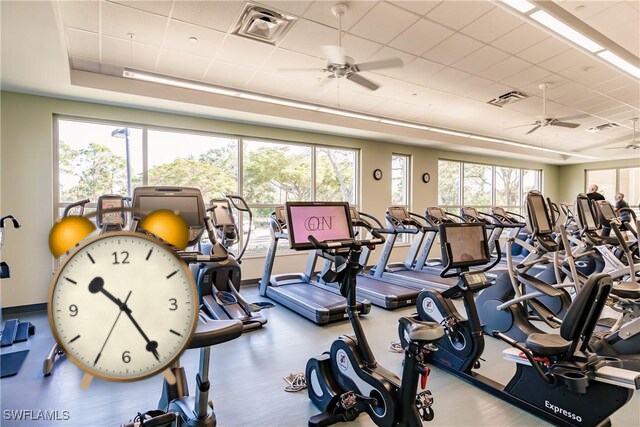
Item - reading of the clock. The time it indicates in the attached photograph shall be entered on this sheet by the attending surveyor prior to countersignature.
10:24:35
